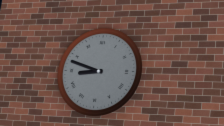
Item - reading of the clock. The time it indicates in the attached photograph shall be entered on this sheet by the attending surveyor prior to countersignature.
8:48
